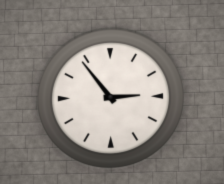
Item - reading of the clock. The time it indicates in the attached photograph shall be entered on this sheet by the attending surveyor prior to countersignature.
2:54
